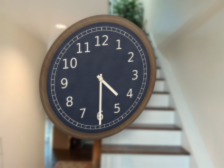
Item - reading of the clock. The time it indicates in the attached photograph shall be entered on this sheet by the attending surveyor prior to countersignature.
4:30
